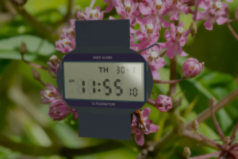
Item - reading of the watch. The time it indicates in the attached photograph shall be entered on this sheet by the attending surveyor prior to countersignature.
11:55
